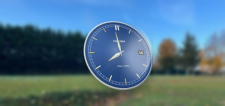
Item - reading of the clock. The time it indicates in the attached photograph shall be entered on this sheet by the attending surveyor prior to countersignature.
7:59
